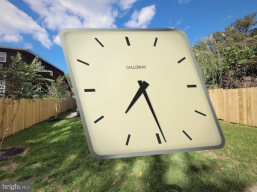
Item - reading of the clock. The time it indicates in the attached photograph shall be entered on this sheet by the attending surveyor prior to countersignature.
7:29
